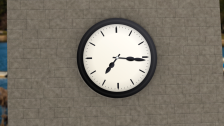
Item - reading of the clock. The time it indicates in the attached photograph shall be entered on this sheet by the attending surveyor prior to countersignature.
7:16
